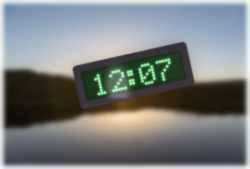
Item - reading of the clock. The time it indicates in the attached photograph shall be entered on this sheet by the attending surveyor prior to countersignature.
12:07
